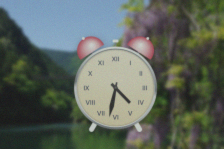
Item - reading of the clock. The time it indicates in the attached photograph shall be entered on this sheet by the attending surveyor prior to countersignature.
4:32
